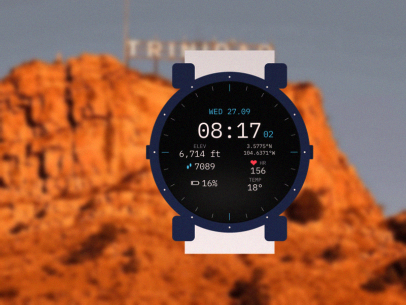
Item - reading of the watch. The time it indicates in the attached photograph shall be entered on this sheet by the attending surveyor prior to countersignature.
8:17:02
